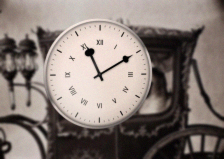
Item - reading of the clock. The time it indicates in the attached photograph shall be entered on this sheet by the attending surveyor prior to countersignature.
11:10
